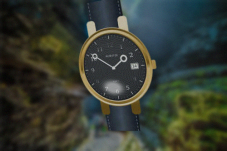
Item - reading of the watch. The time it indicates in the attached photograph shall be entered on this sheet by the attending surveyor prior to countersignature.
1:51
